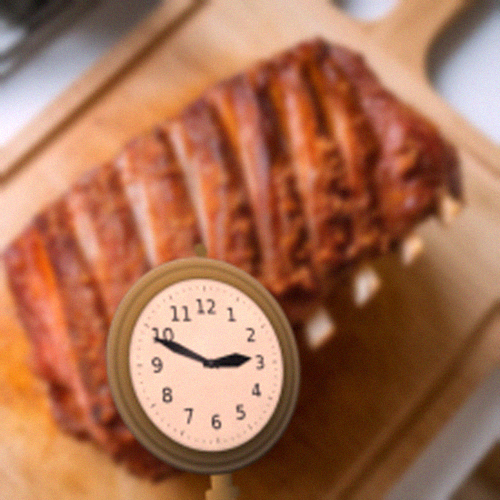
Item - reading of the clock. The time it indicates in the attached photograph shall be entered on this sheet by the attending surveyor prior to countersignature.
2:49
